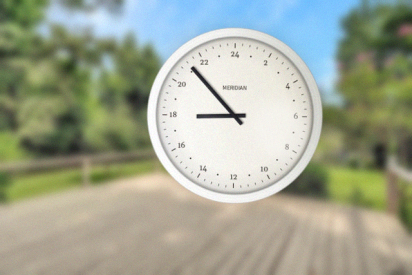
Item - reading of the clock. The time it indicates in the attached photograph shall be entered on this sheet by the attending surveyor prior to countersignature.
17:53
